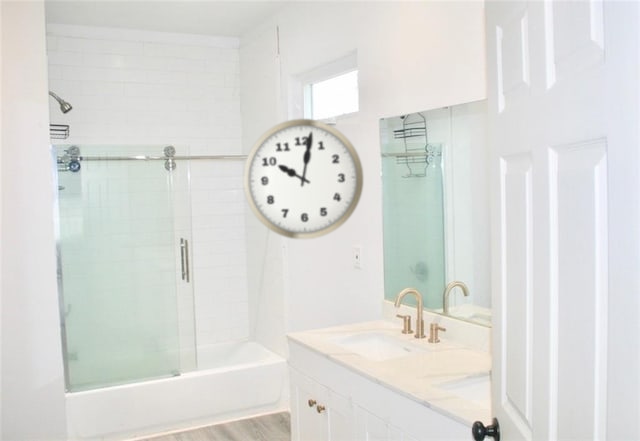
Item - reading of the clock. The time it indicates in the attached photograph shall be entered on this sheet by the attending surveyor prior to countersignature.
10:02
